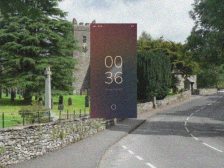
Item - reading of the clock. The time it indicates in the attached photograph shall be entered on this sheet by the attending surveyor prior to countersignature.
0:36
